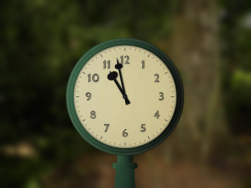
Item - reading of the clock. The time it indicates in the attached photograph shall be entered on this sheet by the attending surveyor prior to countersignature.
10:58
